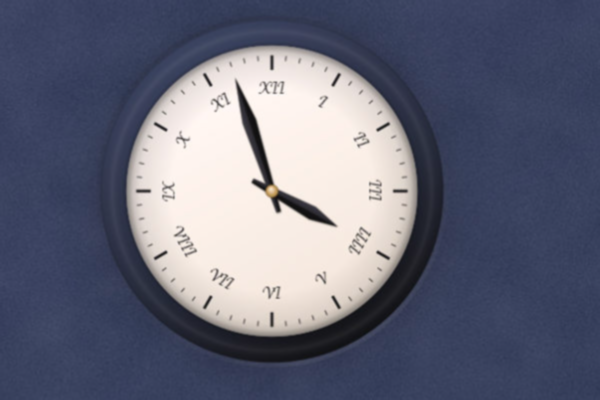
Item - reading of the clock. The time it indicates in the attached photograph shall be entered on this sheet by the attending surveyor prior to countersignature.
3:57
